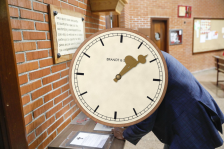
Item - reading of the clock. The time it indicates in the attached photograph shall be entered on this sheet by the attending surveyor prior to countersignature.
1:08
